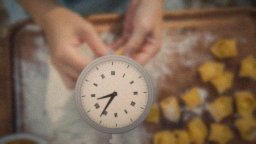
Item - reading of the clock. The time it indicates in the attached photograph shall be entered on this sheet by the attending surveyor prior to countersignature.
8:36
